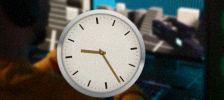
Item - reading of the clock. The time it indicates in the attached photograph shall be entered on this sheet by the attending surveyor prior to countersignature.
9:26
